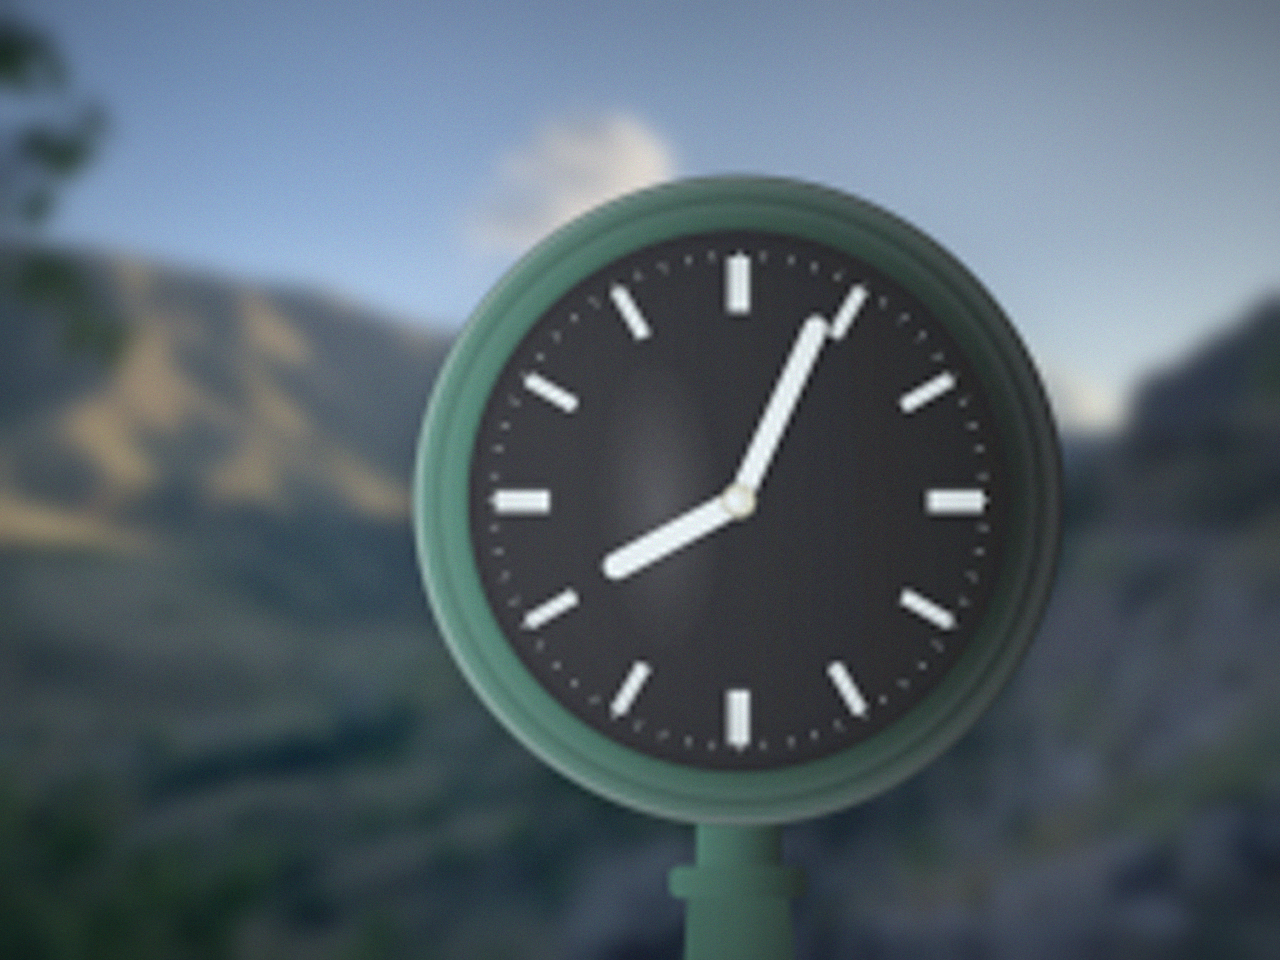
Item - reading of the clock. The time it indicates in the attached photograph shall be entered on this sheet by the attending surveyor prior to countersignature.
8:04
